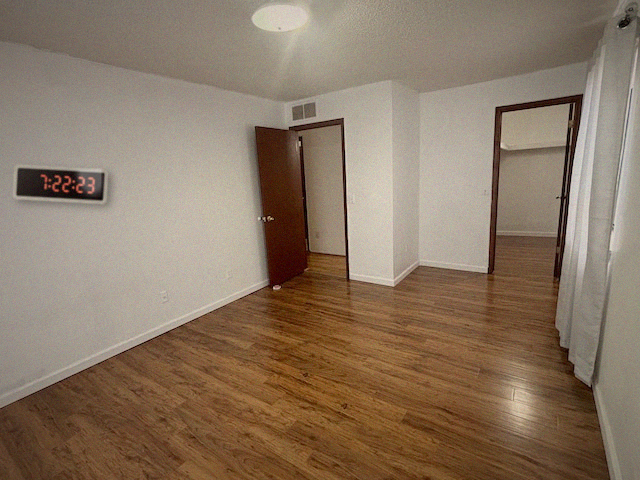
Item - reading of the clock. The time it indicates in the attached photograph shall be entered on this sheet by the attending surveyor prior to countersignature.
7:22:23
